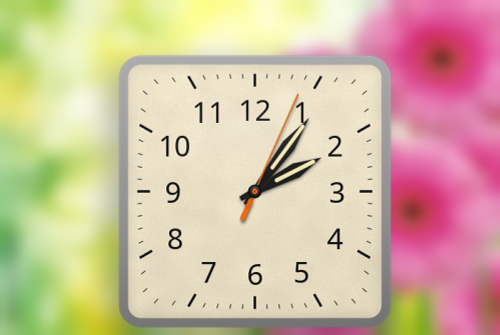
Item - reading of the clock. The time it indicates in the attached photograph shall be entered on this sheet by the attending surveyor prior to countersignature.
2:06:04
